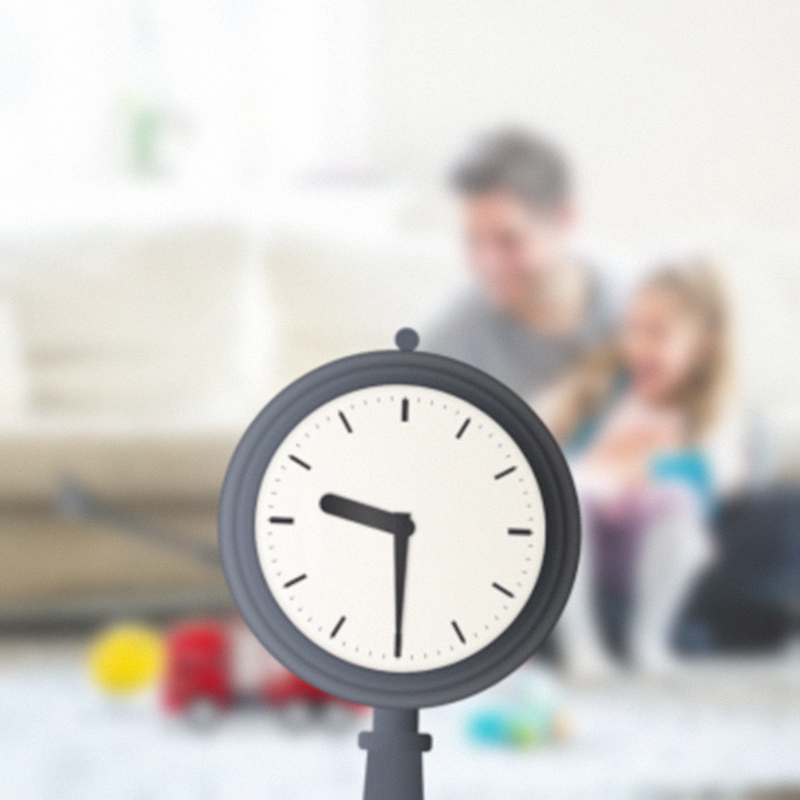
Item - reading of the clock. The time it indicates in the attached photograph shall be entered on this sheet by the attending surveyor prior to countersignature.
9:30
